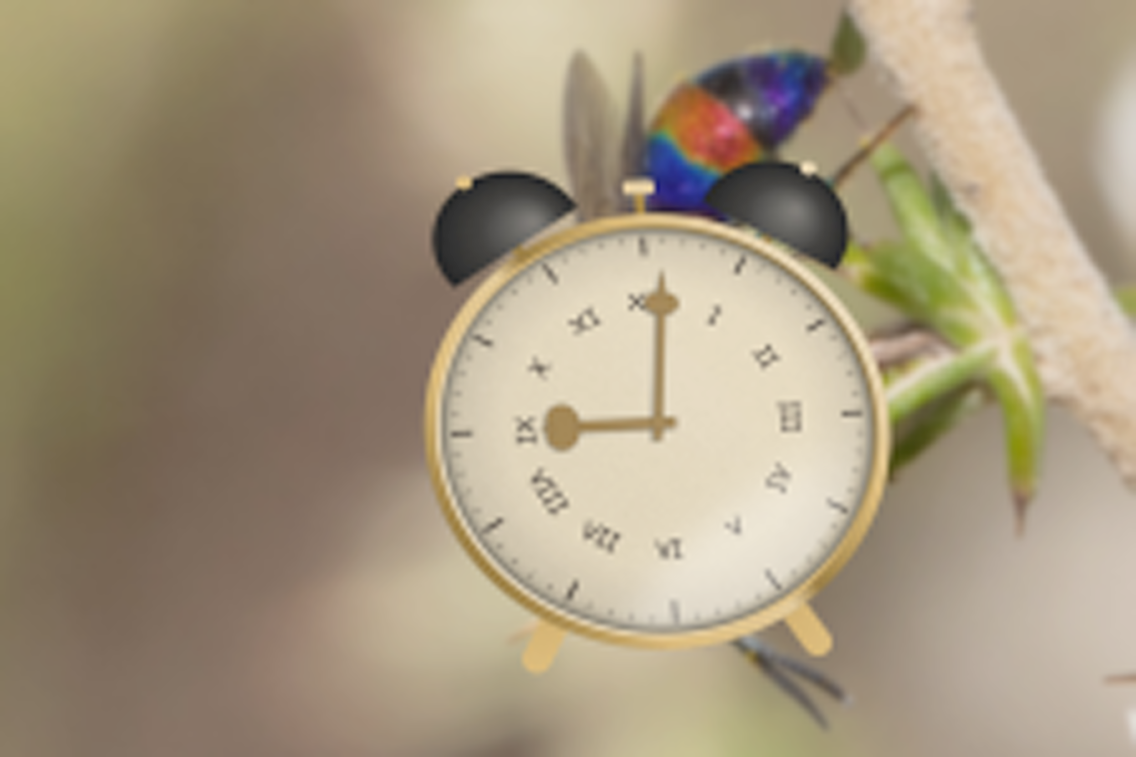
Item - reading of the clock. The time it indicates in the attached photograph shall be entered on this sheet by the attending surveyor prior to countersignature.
9:01
